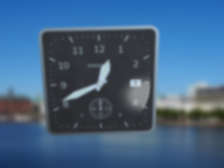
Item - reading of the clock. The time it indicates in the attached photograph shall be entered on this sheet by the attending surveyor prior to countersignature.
12:41
